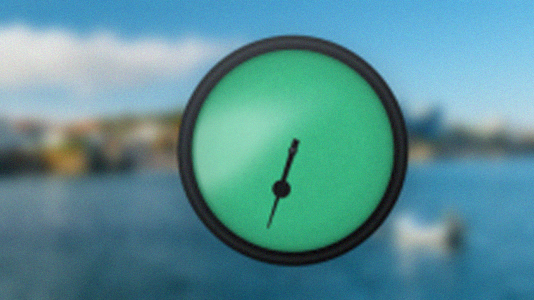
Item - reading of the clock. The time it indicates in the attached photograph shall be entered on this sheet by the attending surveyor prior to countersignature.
6:33
